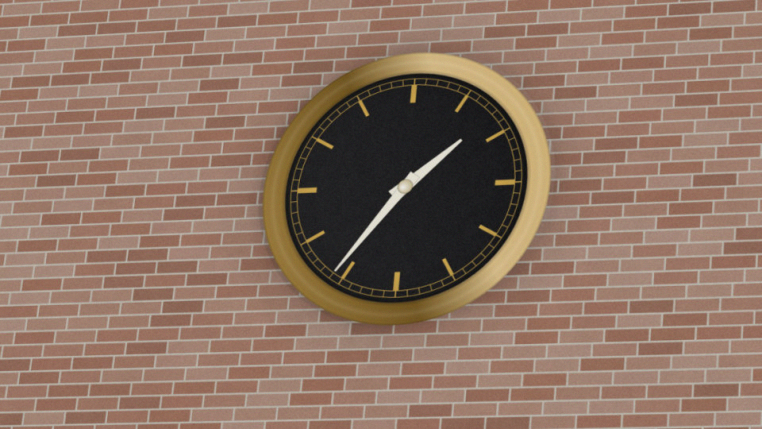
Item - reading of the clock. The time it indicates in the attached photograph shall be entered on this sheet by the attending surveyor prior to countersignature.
1:36
